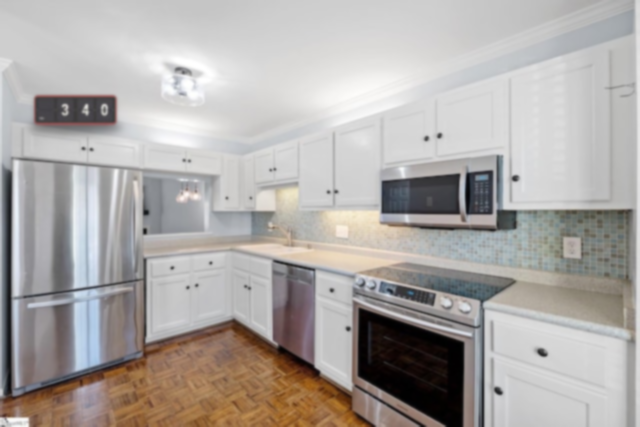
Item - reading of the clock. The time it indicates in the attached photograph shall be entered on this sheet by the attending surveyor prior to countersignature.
3:40
